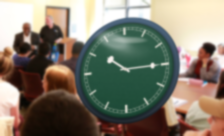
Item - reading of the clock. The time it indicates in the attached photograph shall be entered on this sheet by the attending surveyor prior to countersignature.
10:15
